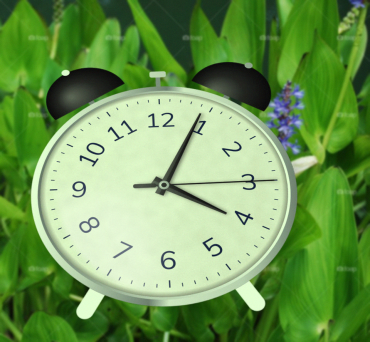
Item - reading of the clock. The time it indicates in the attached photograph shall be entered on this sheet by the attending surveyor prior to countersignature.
4:04:15
